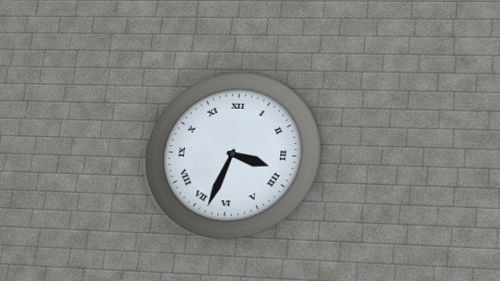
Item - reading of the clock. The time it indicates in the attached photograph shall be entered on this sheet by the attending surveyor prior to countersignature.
3:33
